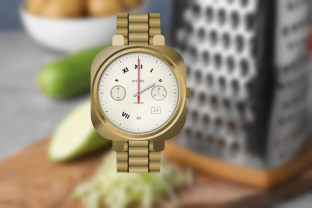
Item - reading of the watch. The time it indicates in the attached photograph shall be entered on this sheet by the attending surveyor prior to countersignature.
2:00
